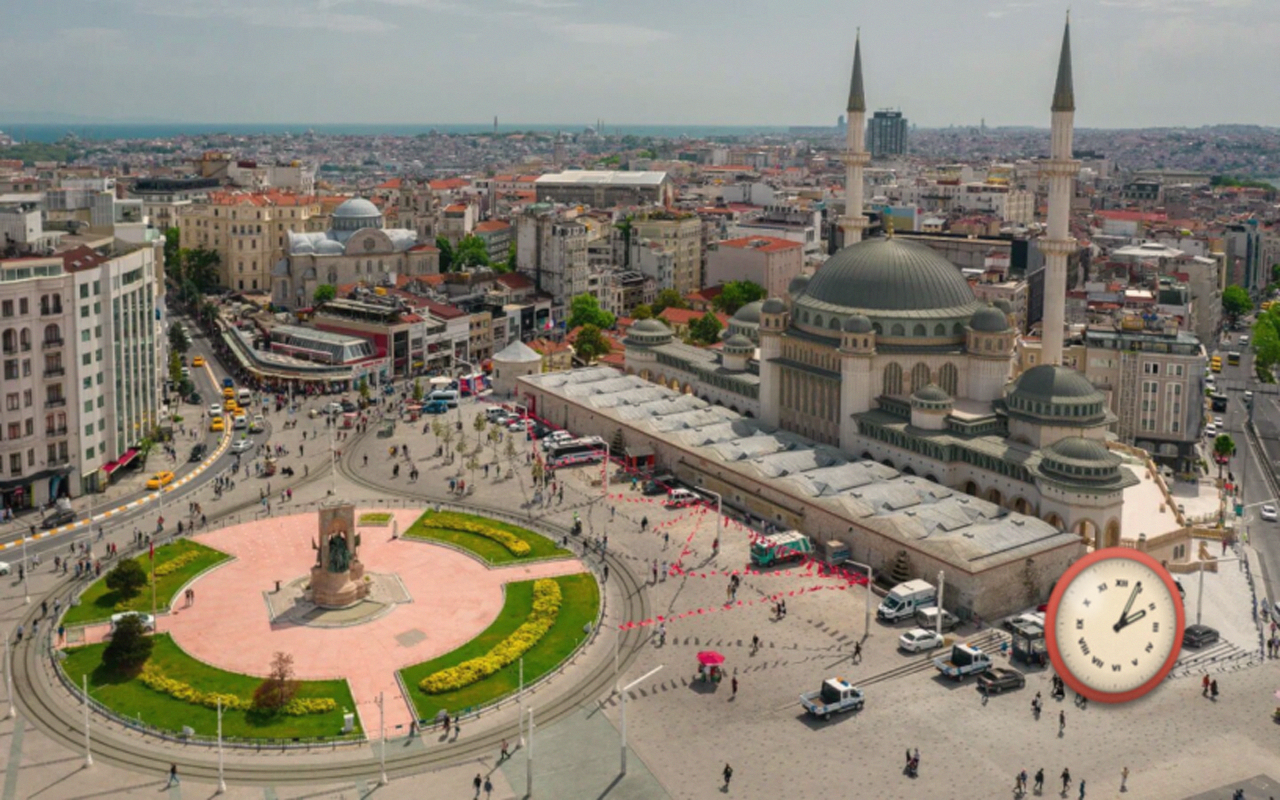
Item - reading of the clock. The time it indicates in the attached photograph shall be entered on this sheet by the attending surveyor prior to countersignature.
2:04
